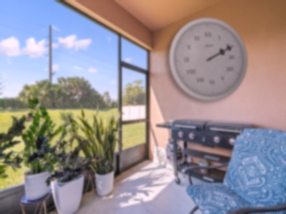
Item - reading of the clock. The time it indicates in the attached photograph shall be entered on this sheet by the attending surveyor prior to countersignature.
2:11
